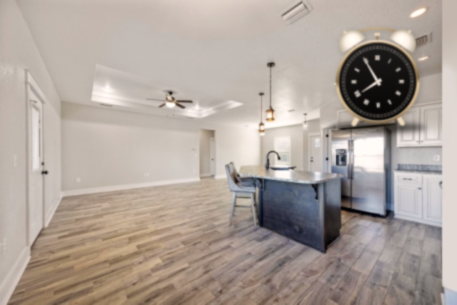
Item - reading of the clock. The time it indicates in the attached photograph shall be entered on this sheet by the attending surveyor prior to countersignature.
7:55
